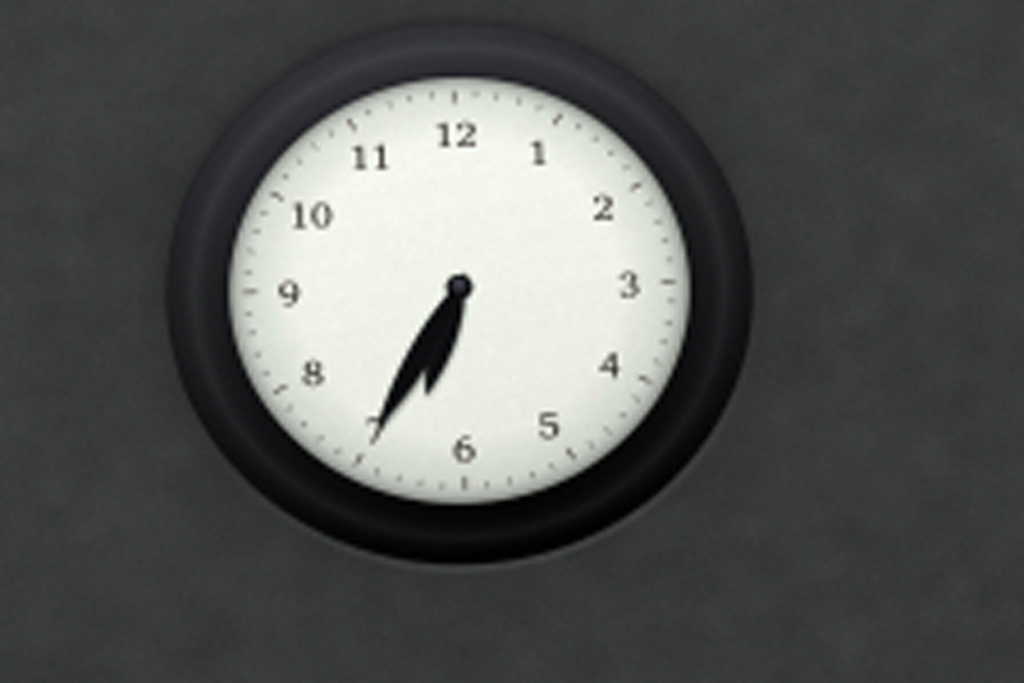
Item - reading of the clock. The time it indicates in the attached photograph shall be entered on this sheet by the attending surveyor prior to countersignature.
6:35
